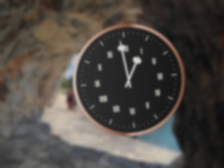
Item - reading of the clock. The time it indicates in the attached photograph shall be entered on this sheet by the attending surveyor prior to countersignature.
12:59
